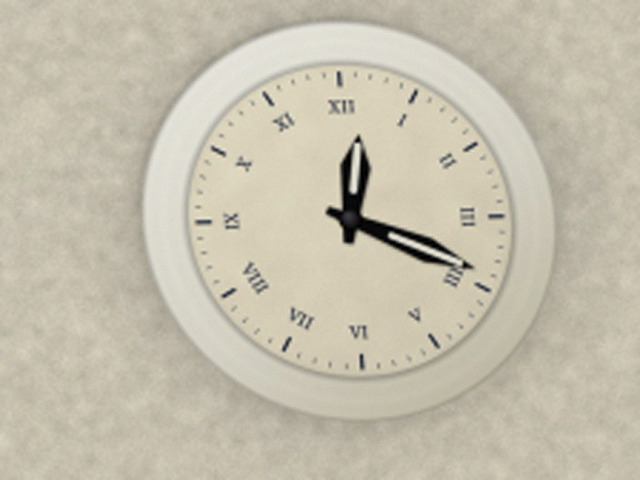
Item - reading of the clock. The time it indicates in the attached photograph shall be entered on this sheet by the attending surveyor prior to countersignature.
12:19
